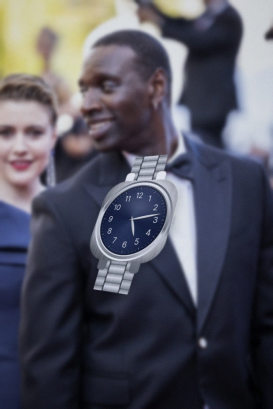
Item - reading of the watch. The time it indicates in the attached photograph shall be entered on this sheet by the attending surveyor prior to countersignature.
5:13
